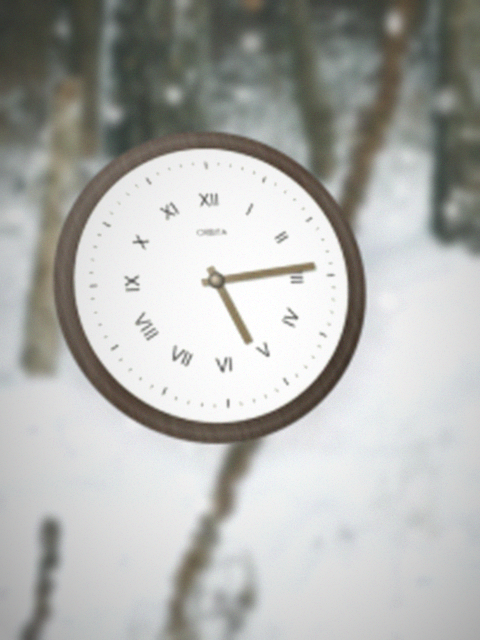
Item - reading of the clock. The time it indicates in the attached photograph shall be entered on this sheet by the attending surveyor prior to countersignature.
5:14
